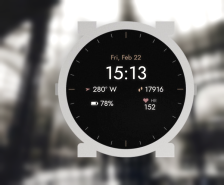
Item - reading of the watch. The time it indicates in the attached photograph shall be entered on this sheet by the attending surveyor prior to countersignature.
15:13
